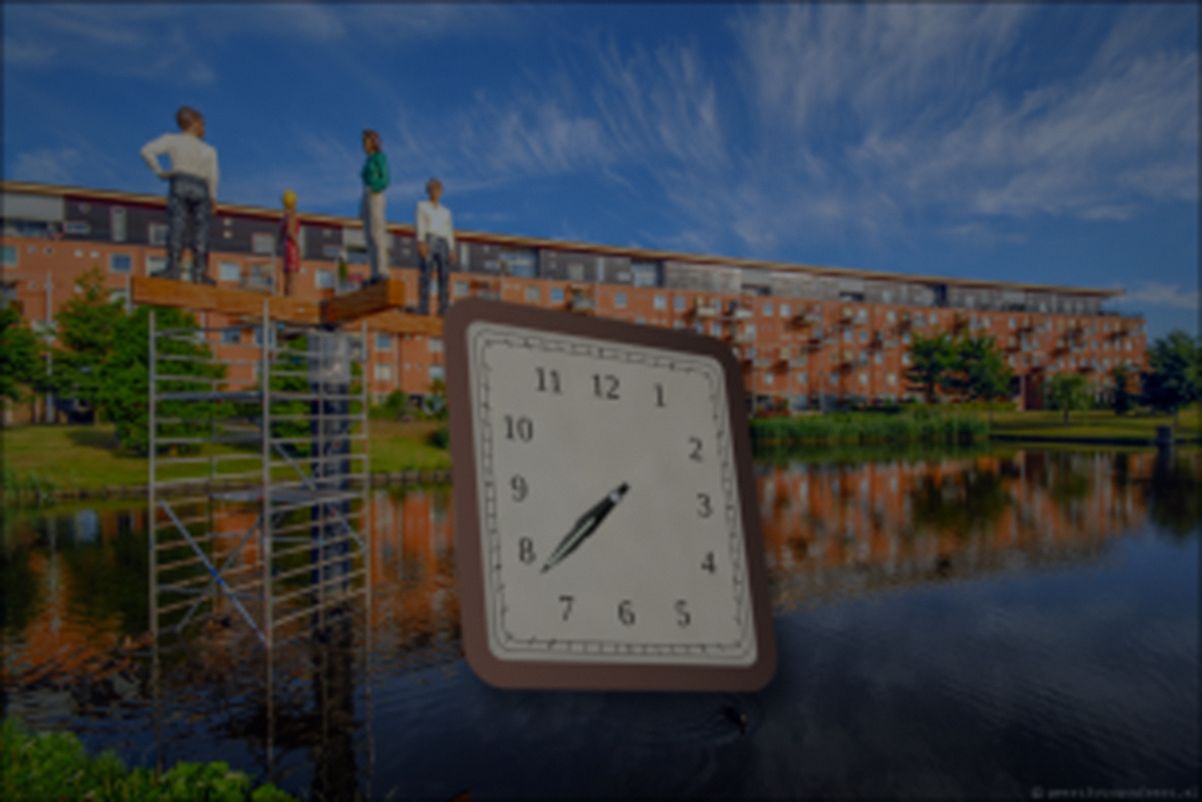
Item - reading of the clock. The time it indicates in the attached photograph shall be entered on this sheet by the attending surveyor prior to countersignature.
7:38
